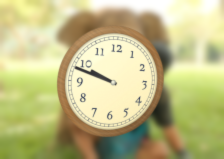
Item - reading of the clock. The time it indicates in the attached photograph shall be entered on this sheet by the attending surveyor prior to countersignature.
9:48
